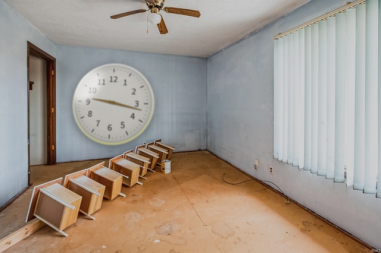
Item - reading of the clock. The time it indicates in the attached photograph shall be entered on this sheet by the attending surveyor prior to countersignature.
9:17
